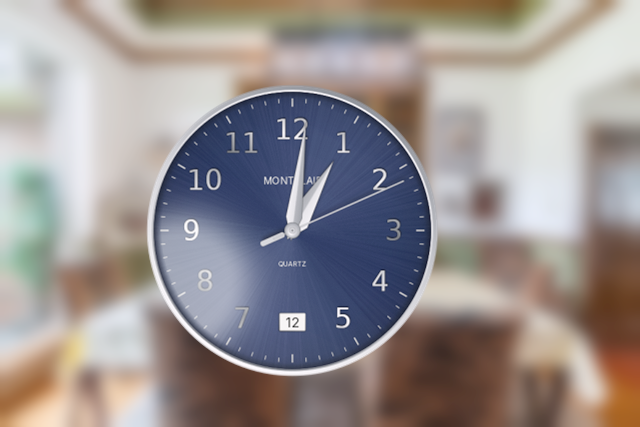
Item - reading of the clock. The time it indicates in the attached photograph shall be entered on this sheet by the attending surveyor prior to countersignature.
1:01:11
